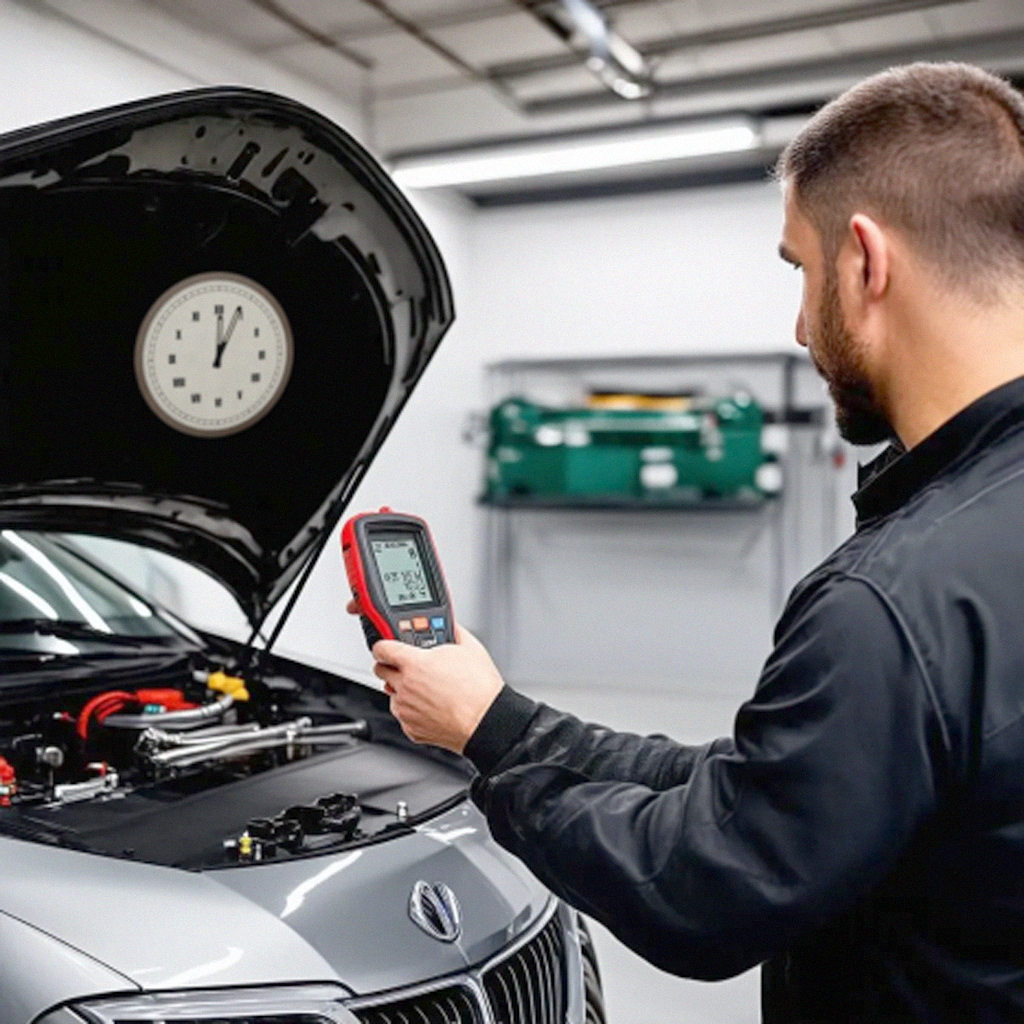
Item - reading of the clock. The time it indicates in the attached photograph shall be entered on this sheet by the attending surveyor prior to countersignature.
12:04
